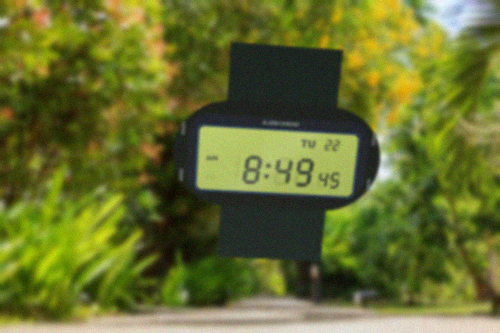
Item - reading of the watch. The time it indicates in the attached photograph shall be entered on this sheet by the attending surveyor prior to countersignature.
8:49:45
